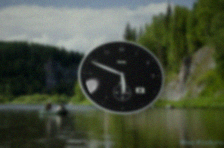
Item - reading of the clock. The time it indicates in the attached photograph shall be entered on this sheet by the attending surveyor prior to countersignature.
5:49
